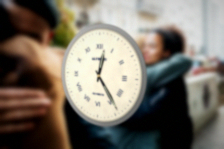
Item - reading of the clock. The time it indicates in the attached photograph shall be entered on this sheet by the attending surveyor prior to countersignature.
12:24
